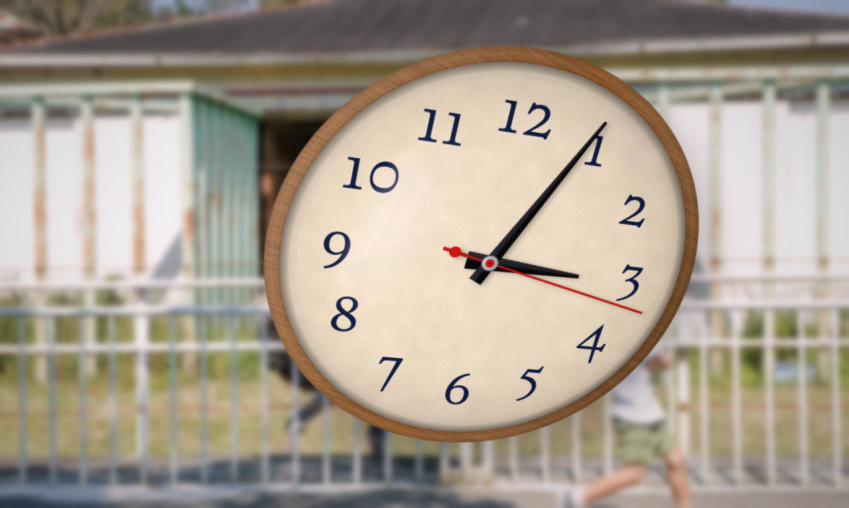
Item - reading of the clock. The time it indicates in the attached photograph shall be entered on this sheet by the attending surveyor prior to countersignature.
3:04:17
